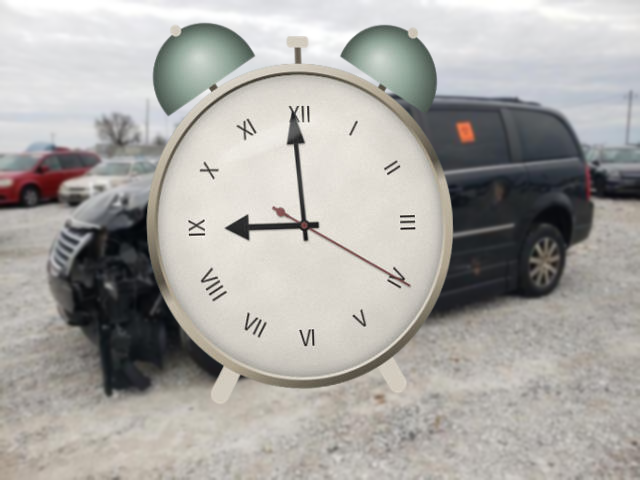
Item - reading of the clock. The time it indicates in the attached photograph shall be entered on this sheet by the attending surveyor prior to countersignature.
8:59:20
